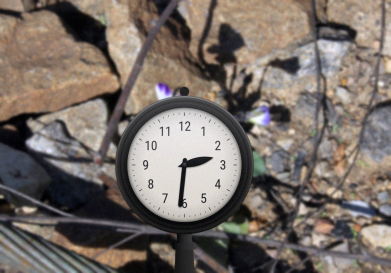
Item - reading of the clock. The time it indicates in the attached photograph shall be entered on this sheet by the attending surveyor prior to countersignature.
2:31
